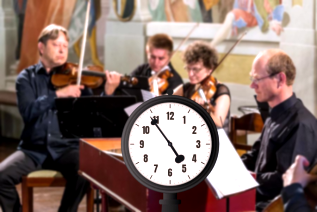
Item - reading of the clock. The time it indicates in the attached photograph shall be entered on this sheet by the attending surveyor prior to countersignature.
4:54
